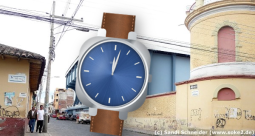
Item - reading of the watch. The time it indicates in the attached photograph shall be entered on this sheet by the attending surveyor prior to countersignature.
12:02
